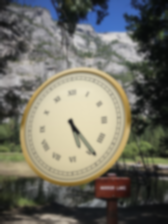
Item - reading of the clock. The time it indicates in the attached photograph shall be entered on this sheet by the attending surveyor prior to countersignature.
5:24
